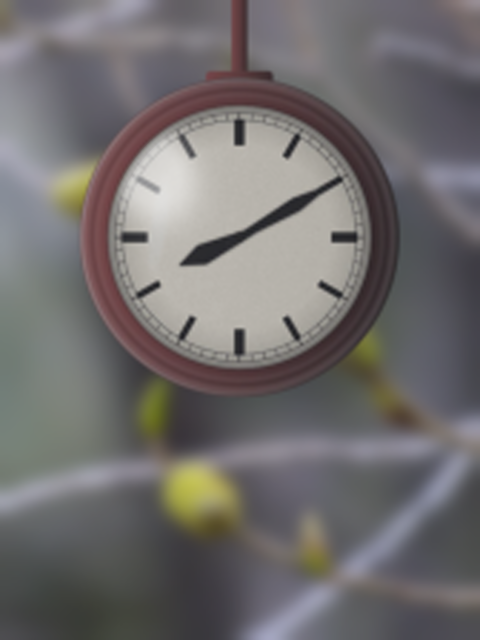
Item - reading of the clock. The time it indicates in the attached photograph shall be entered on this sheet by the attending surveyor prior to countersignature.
8:10
